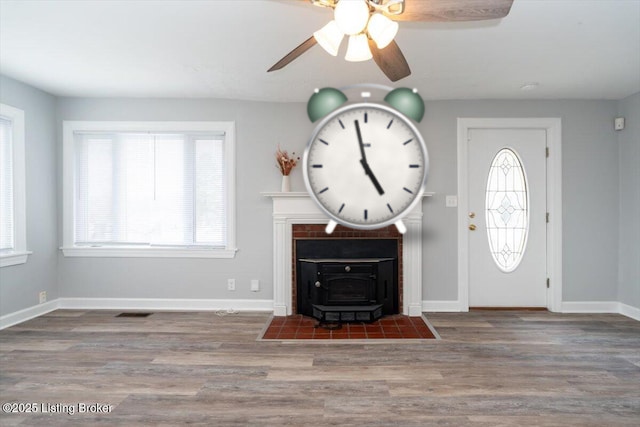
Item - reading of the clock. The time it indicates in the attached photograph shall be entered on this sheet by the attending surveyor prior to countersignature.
4:58
